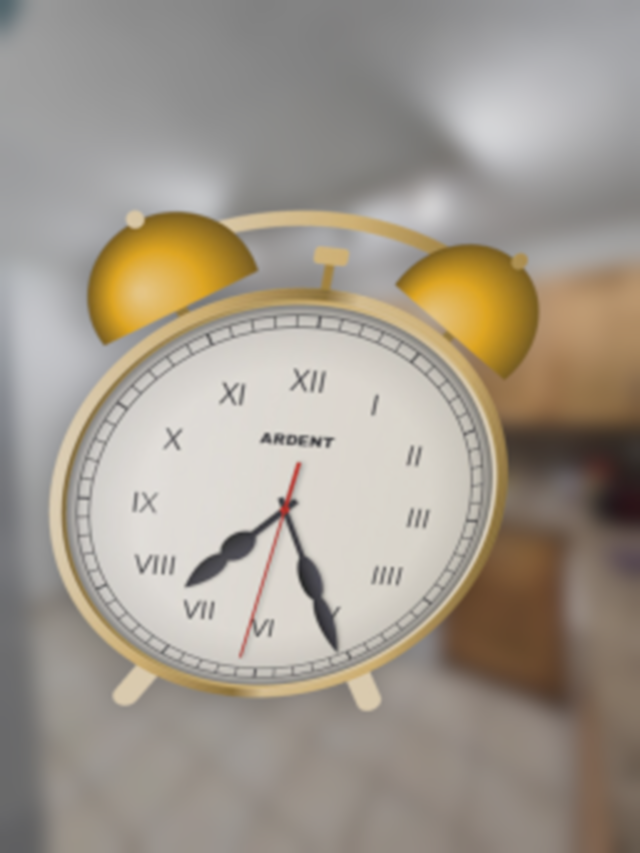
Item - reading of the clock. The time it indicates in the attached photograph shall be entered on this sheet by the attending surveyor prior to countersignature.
7:25:31
